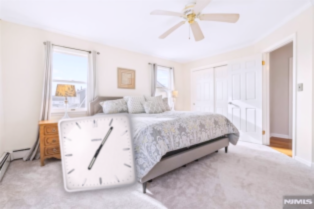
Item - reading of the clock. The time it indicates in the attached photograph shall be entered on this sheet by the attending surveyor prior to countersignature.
7:06
